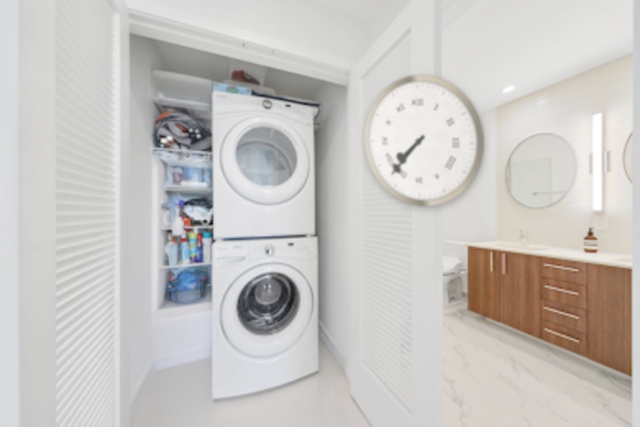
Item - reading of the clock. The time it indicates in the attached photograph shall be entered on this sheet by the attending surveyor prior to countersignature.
7:37
